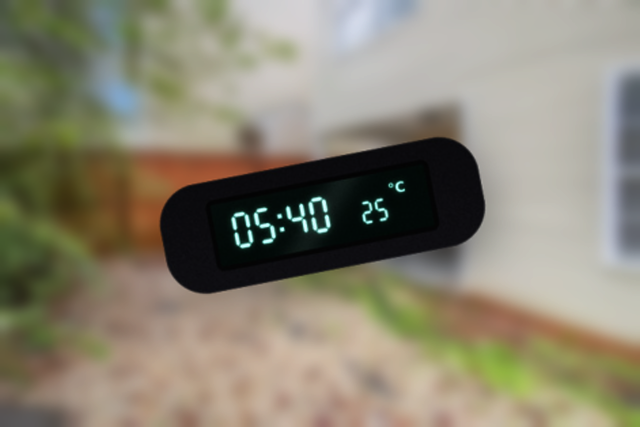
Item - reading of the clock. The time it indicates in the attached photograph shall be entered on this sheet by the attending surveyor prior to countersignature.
5:40
